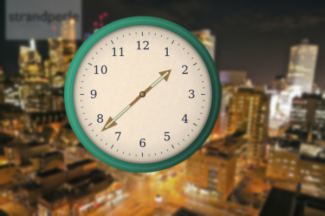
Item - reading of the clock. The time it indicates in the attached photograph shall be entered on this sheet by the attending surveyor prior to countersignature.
1:38
